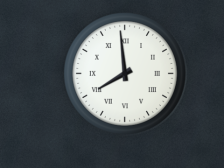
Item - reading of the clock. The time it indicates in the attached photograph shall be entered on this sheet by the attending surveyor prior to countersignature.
7:59
